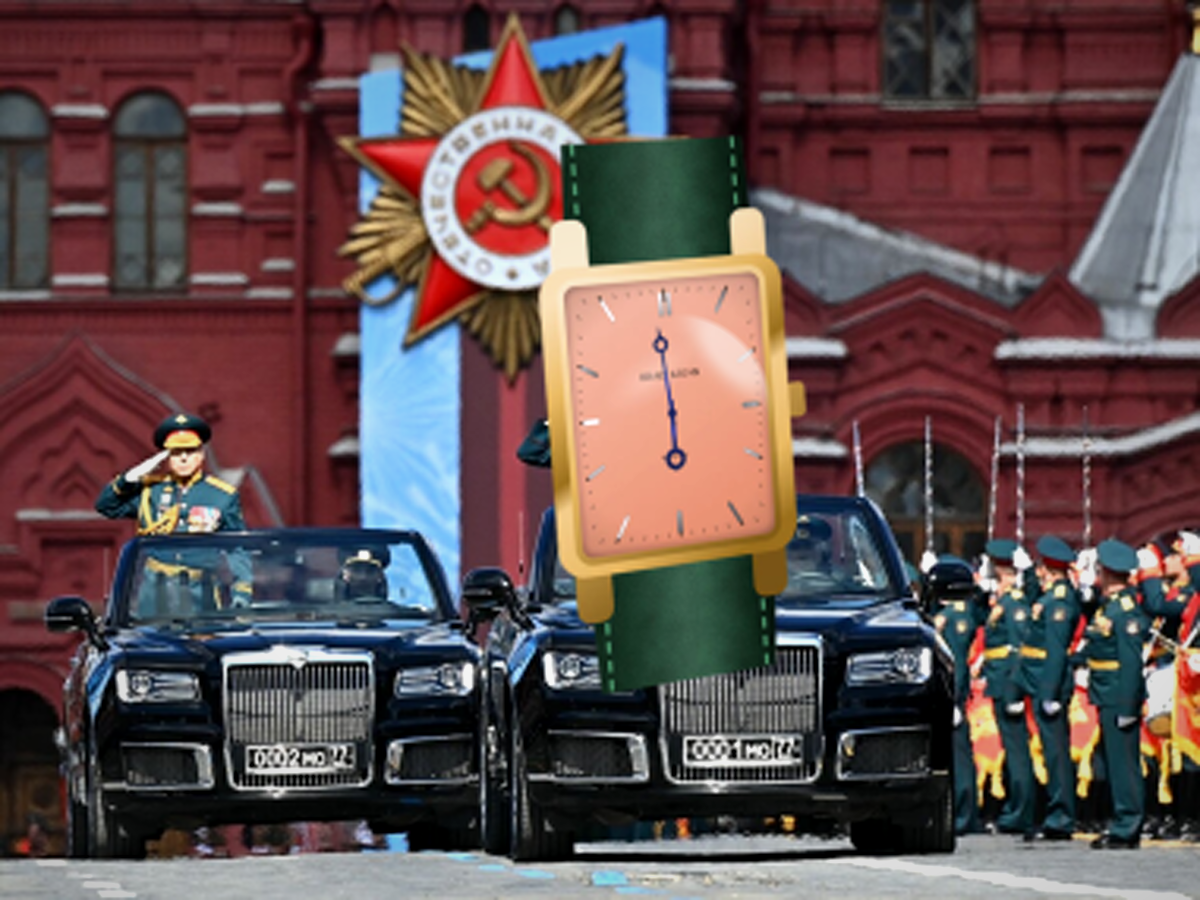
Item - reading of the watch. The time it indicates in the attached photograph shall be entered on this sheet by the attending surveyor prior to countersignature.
5:59
